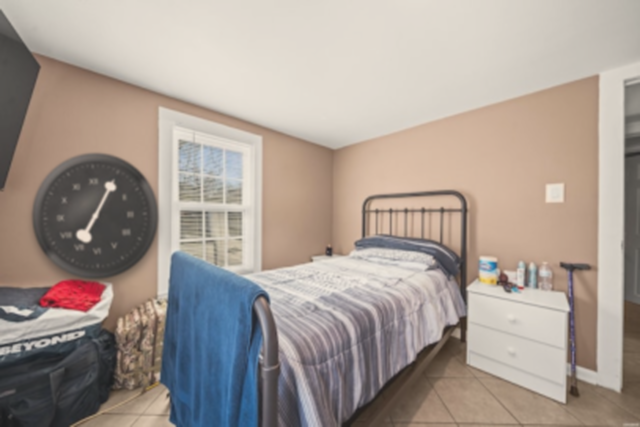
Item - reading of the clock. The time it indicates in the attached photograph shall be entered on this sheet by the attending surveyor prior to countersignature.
7:05
